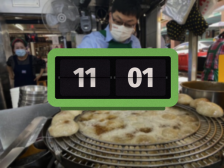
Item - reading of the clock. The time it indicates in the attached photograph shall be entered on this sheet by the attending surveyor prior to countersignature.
11:01
